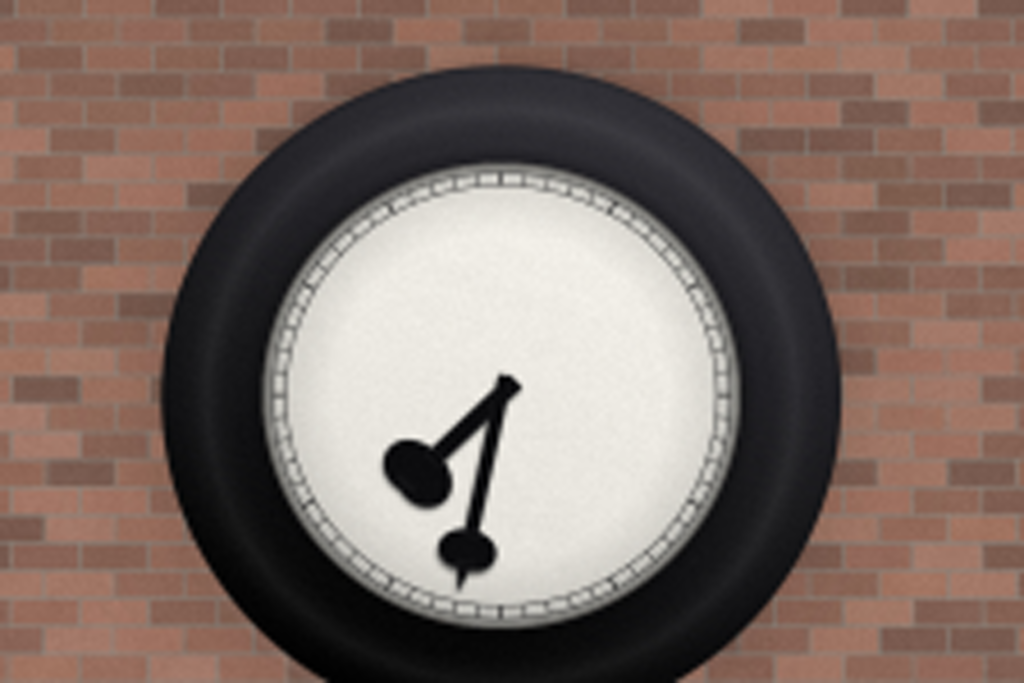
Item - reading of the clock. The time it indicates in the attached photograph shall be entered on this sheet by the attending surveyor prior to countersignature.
7:32
